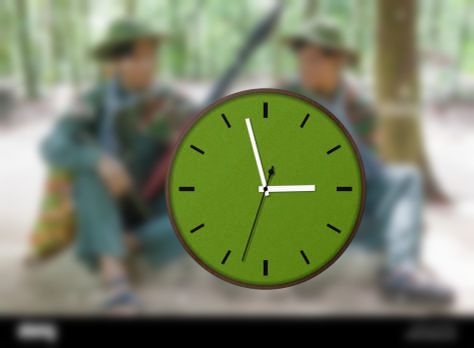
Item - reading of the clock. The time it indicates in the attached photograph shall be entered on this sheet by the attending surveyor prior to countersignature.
2:57:33
